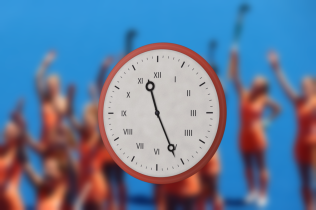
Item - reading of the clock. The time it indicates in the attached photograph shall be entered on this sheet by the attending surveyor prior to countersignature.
11:26
